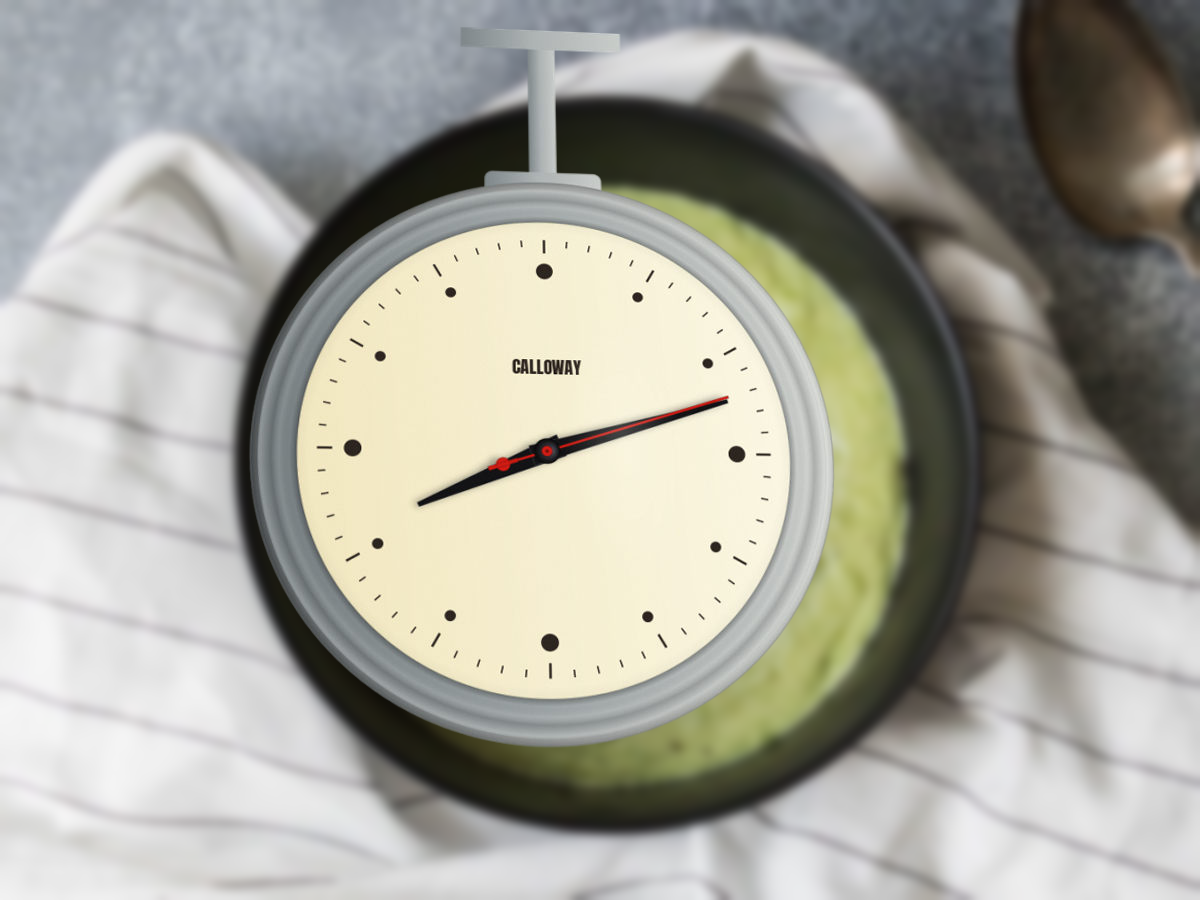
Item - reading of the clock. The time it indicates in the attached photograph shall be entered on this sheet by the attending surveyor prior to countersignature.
8:12:12
